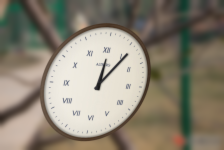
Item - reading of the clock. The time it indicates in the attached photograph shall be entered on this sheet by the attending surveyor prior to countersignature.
12:06
